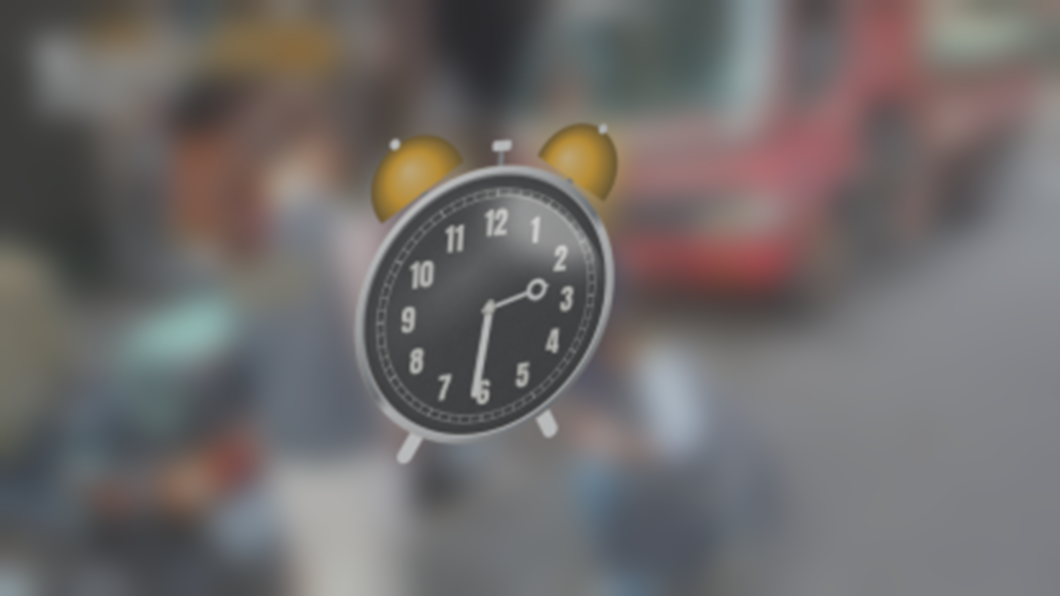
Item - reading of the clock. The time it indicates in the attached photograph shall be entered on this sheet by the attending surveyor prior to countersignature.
2:31
